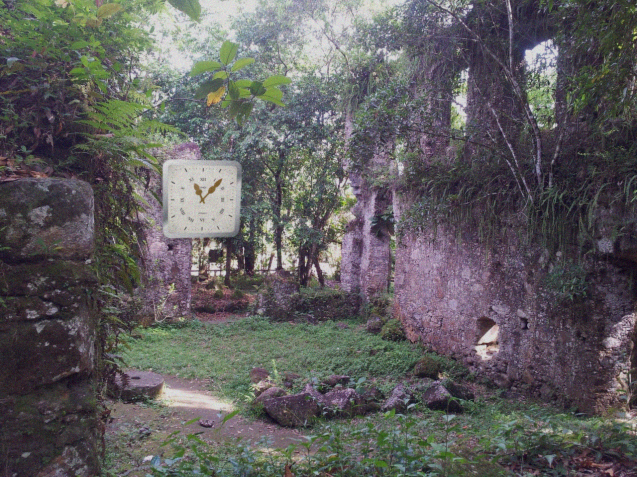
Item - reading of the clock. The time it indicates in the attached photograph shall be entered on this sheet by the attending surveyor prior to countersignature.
11:07
